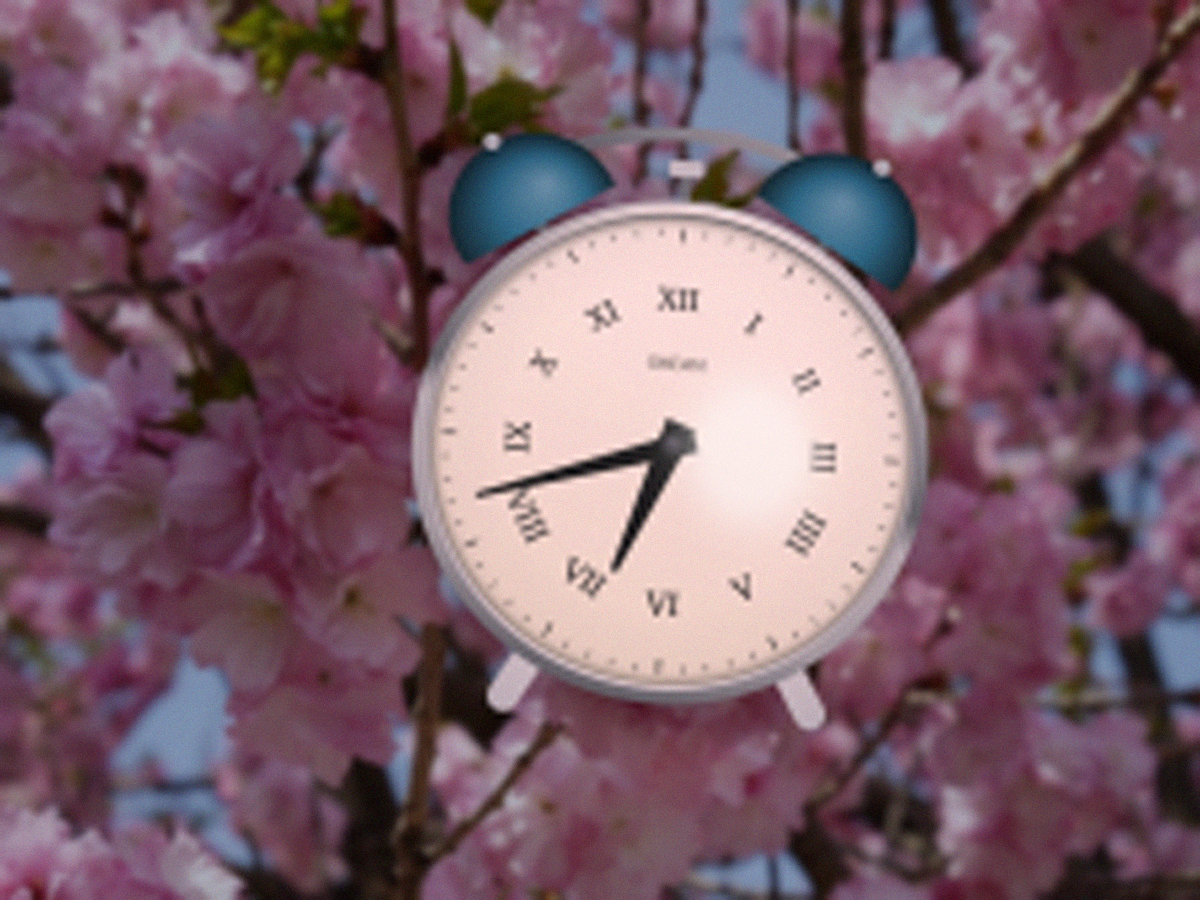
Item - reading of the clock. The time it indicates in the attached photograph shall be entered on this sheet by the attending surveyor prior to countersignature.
6:42
